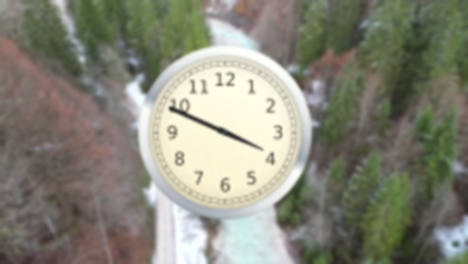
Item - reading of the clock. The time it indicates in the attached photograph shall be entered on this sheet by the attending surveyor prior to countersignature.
3:49
